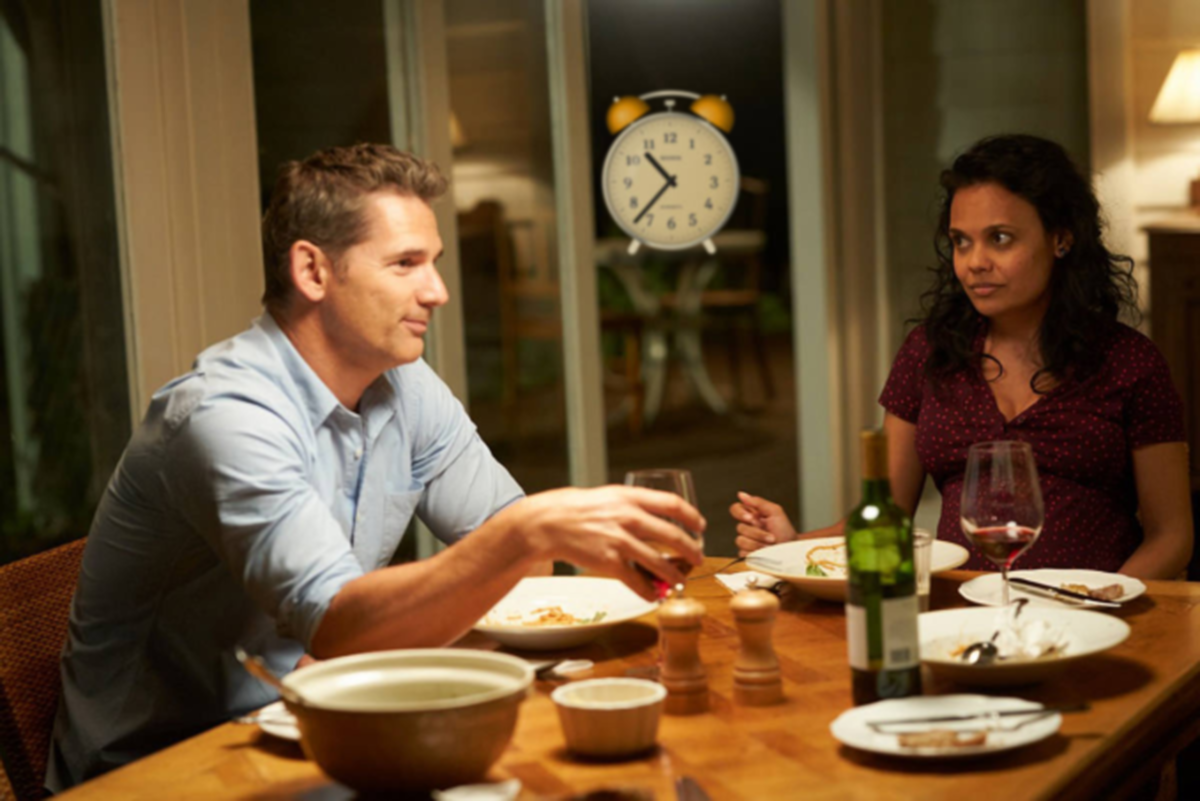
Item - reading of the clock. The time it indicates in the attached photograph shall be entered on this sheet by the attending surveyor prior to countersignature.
10:37
